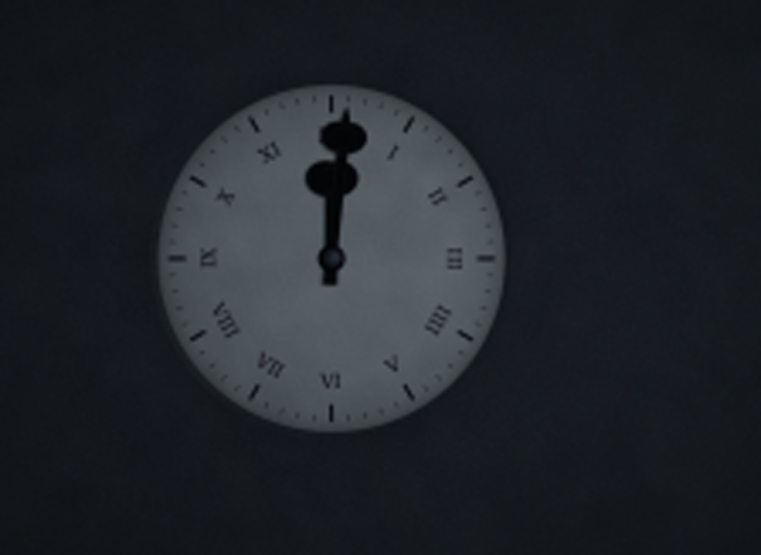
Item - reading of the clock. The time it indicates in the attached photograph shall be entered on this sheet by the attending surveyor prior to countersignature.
12:01
